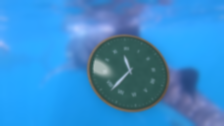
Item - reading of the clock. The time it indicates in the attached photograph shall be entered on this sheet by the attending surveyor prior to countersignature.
11:38
